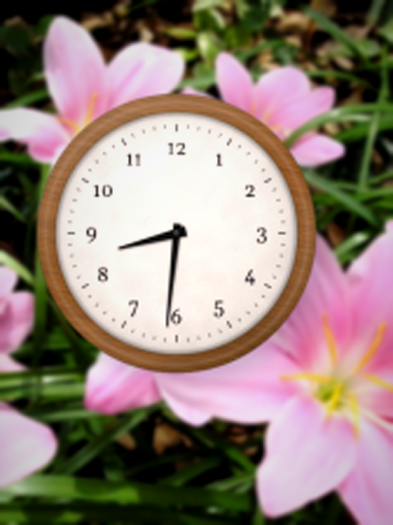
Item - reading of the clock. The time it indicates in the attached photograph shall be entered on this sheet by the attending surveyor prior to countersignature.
8:31
